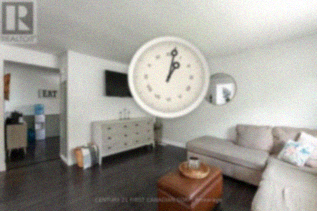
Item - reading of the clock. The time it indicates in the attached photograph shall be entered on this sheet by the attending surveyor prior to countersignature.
1:02
